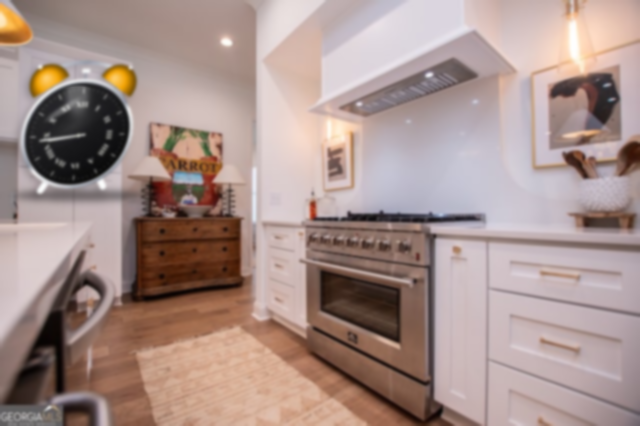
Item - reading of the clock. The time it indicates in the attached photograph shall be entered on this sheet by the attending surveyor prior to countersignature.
8:44
